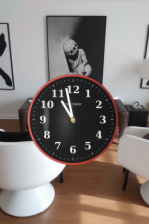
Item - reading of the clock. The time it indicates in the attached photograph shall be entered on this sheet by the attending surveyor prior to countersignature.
10:58
